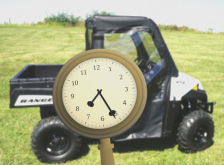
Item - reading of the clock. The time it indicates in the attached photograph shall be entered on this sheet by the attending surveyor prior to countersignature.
7:26
